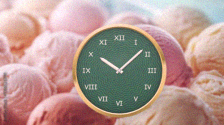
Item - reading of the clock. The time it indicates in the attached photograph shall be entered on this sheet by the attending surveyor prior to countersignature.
10:08
